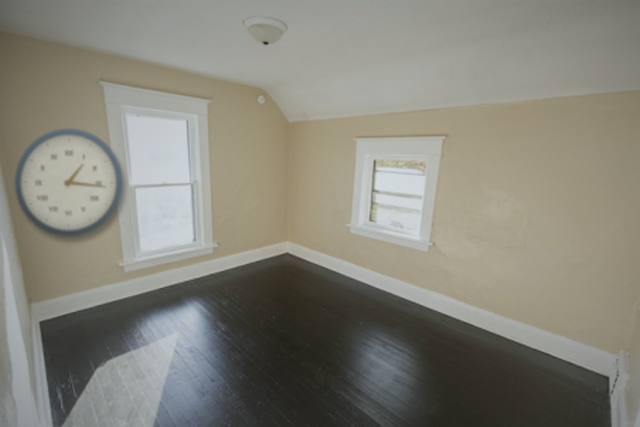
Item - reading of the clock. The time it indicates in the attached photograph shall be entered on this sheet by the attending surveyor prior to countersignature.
1:16
